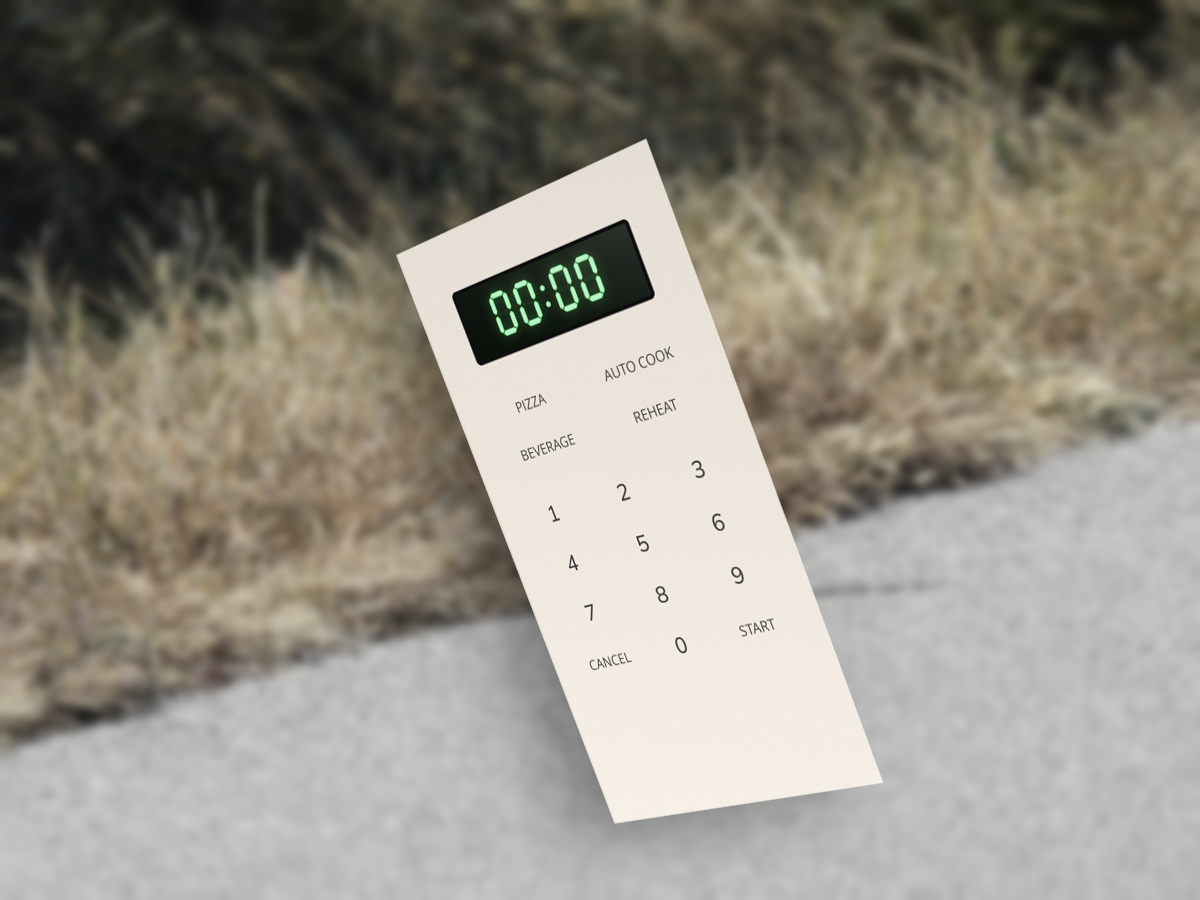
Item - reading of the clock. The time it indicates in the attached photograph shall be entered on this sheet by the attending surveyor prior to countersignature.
0:00
